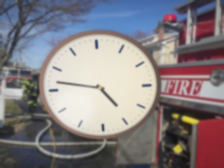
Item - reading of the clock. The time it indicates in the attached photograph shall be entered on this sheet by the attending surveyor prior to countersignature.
4:47
